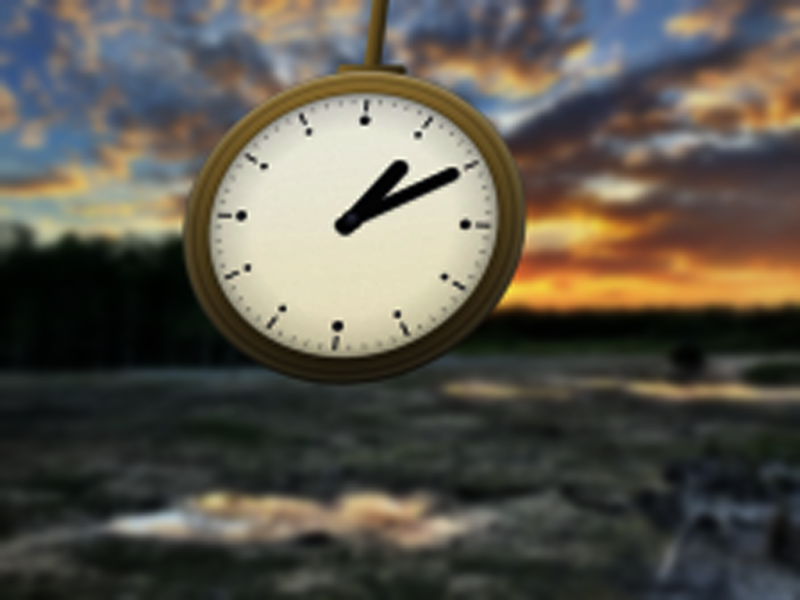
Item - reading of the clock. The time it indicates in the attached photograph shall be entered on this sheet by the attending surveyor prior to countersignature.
1:10
